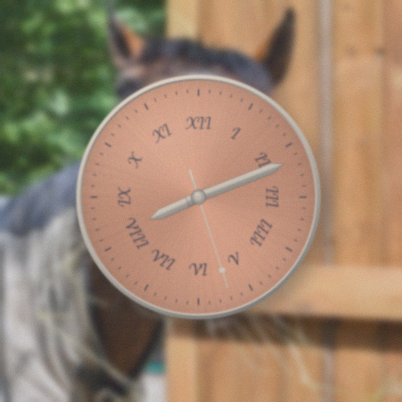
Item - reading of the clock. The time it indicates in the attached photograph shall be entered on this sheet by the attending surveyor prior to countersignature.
8:11:27
